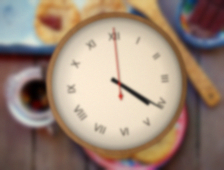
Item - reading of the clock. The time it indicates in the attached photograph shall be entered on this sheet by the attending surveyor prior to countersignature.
4:21:00
